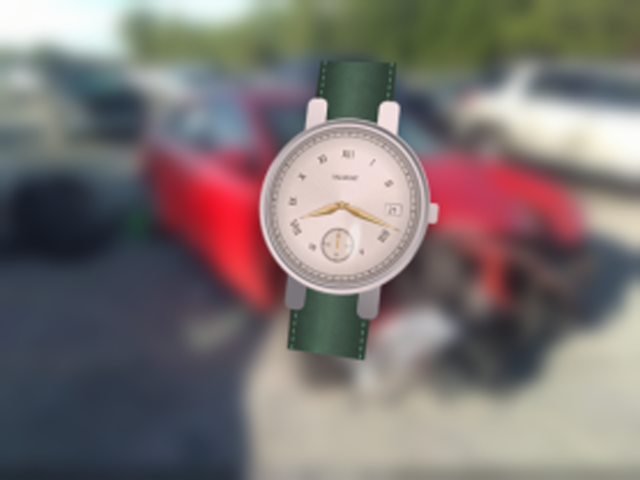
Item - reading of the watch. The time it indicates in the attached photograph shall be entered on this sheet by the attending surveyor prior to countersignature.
8:18
